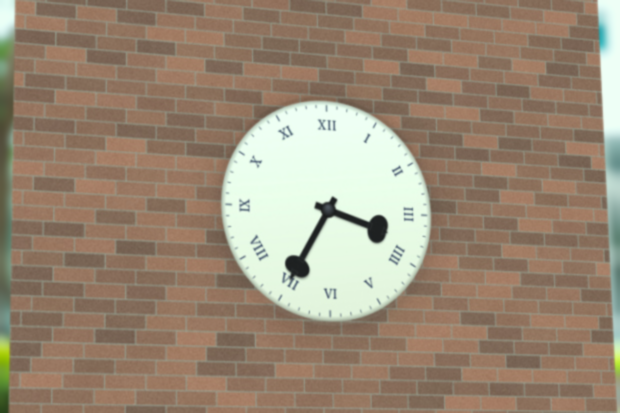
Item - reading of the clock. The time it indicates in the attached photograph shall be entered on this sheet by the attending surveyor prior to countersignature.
3:35
